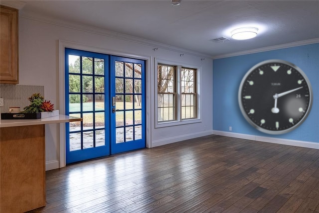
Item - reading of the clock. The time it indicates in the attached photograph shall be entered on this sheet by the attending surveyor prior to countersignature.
6:12
